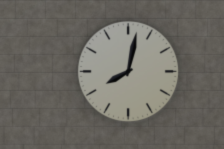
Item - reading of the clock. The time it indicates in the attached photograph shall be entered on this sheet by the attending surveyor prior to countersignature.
8:02
